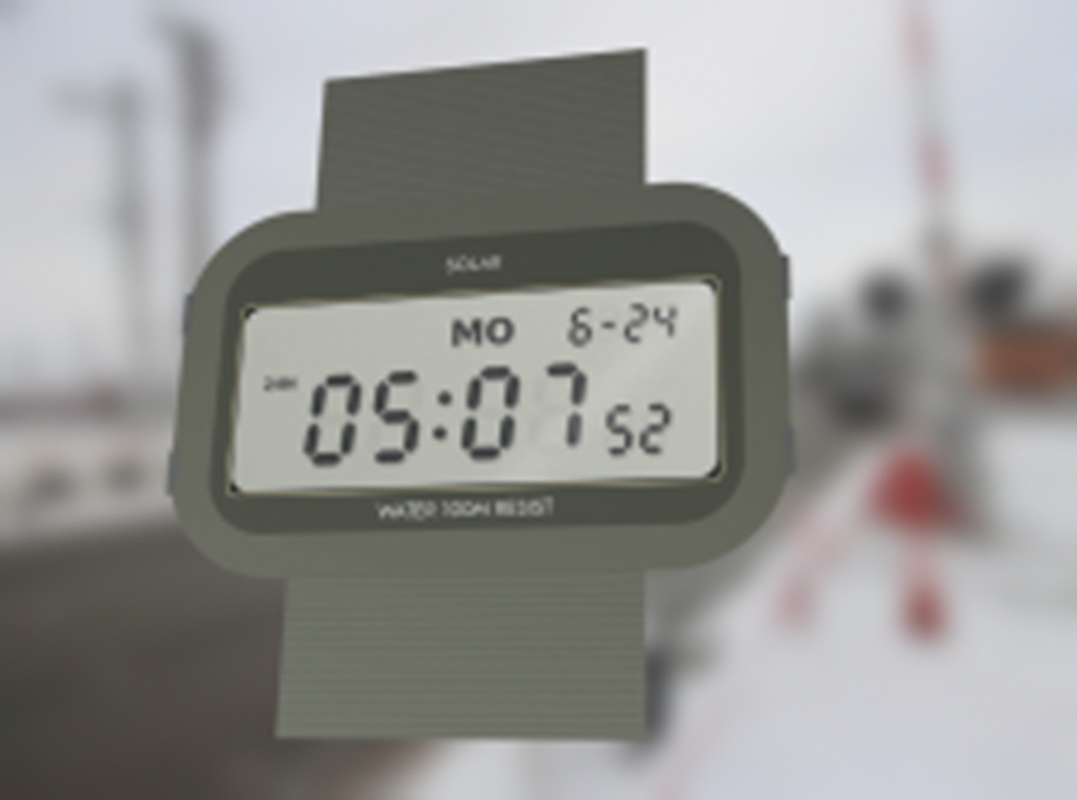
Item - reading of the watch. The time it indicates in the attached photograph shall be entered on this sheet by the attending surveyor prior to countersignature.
5:07:52
